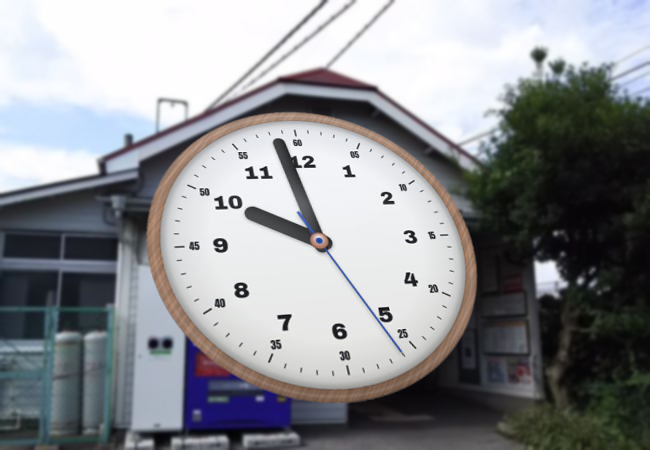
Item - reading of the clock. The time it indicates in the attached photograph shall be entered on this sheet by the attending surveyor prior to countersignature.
9:58:26
